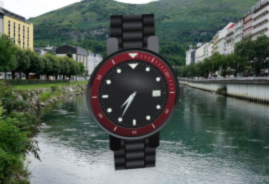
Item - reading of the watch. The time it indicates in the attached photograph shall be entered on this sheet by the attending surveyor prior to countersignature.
7:35
